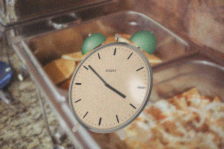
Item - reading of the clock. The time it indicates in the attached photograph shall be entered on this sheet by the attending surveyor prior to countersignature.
3:51
